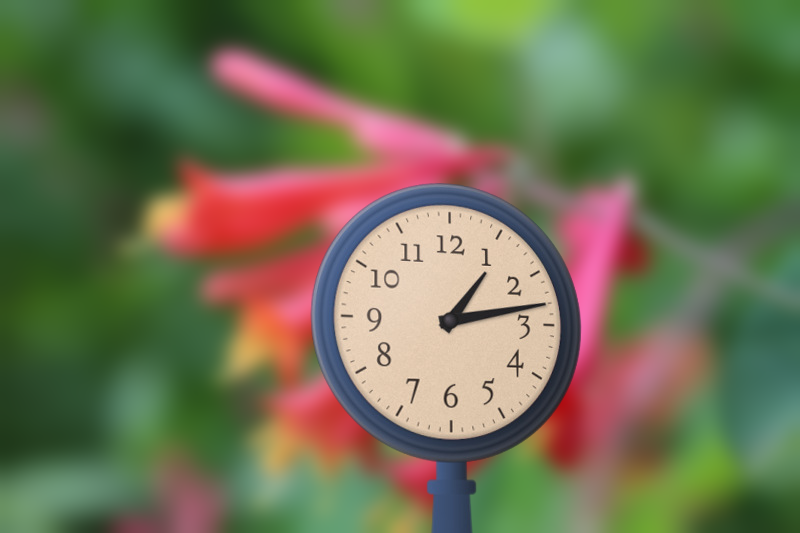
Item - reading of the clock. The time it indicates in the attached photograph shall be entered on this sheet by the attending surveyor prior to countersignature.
1:13
